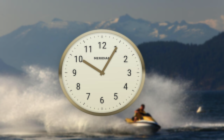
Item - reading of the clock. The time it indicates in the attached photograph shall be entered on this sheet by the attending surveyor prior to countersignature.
10:05
